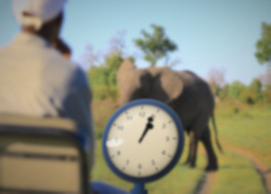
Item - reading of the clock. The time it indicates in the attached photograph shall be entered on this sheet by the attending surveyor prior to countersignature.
1:04
